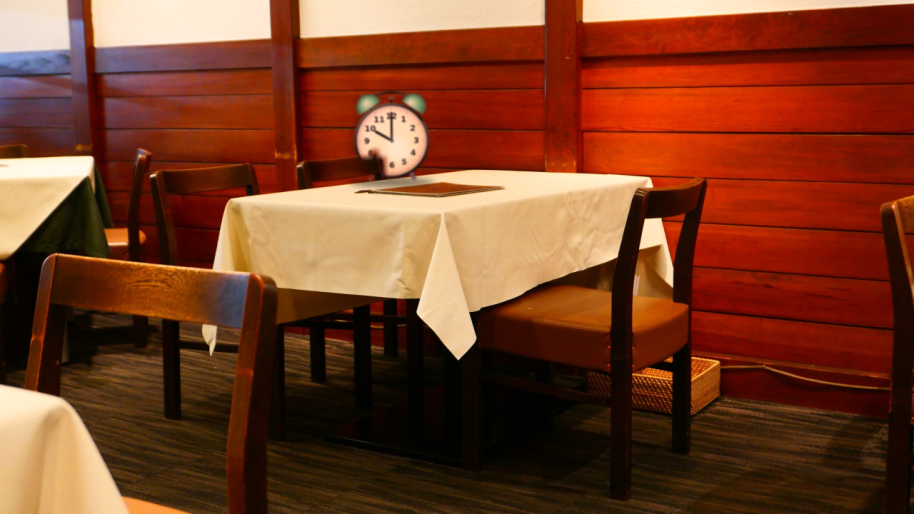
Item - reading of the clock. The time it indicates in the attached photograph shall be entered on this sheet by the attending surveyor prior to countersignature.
10:00
